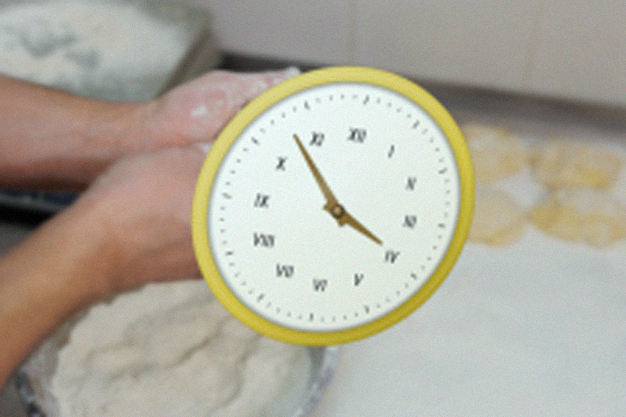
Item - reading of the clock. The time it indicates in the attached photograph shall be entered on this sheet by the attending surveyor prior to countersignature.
3:53
